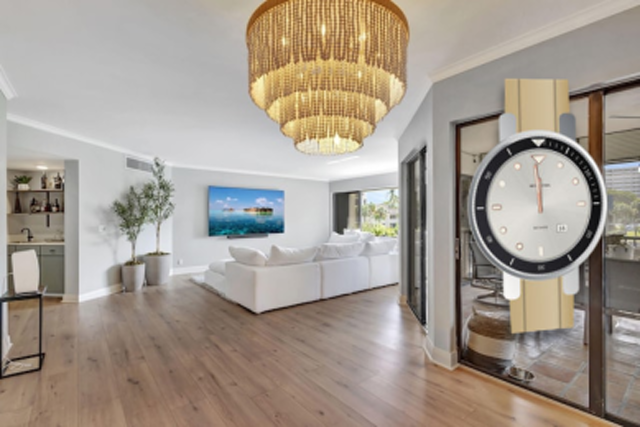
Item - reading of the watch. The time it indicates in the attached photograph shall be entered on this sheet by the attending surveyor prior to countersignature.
11:59
